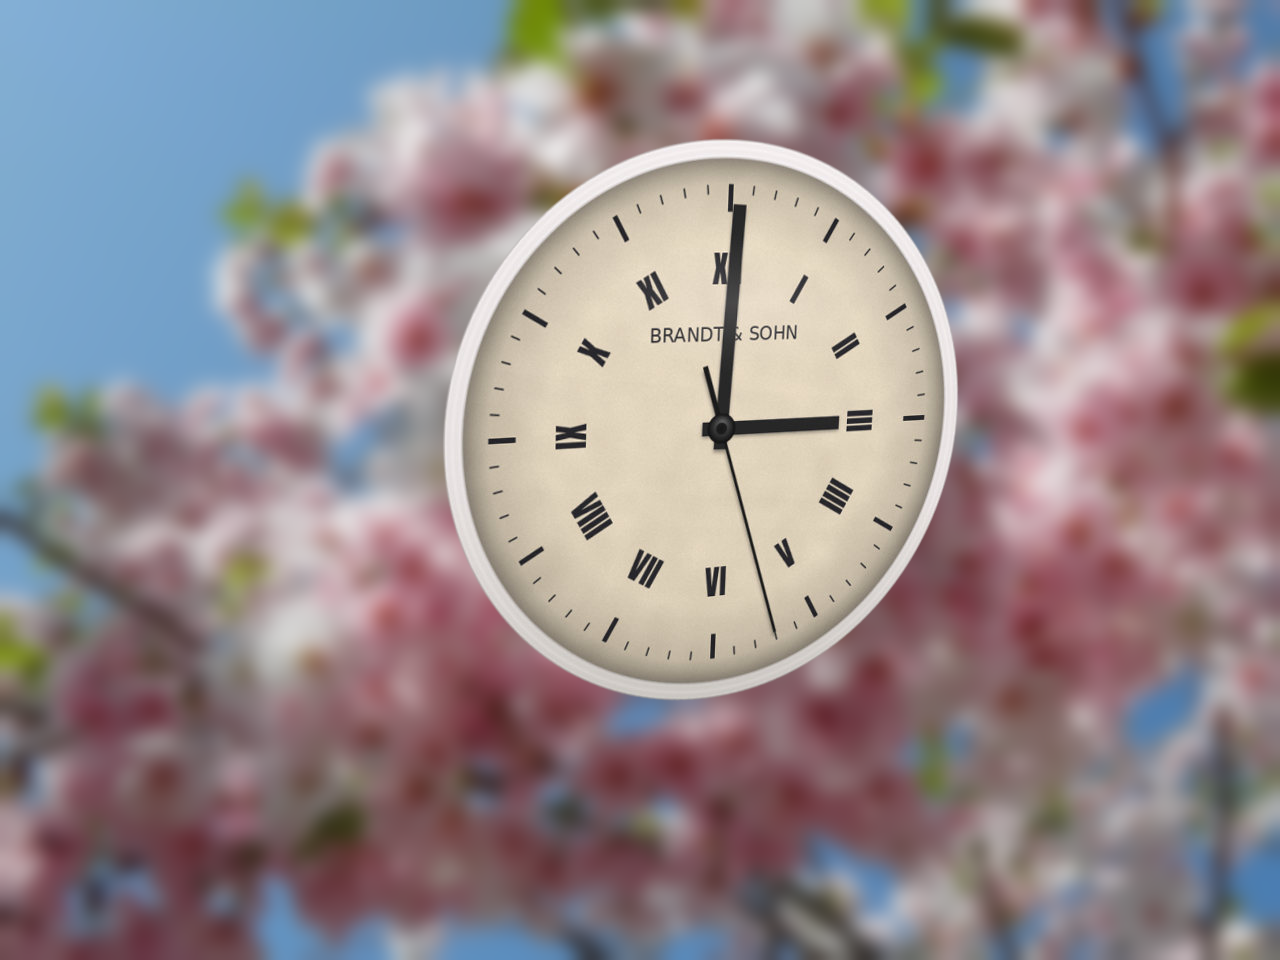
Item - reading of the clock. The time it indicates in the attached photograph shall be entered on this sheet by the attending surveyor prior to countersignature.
3:00:27
